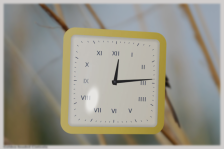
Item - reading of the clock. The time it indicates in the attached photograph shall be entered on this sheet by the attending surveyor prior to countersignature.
12:14
